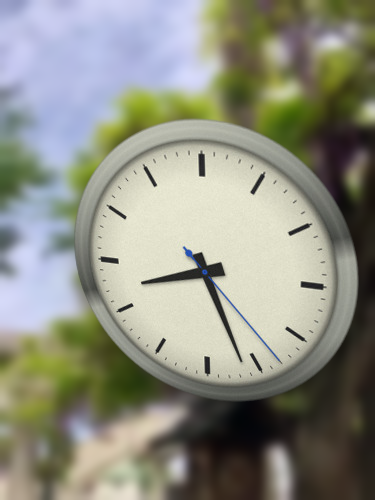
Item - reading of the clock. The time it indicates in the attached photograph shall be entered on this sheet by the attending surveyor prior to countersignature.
8:26:23
